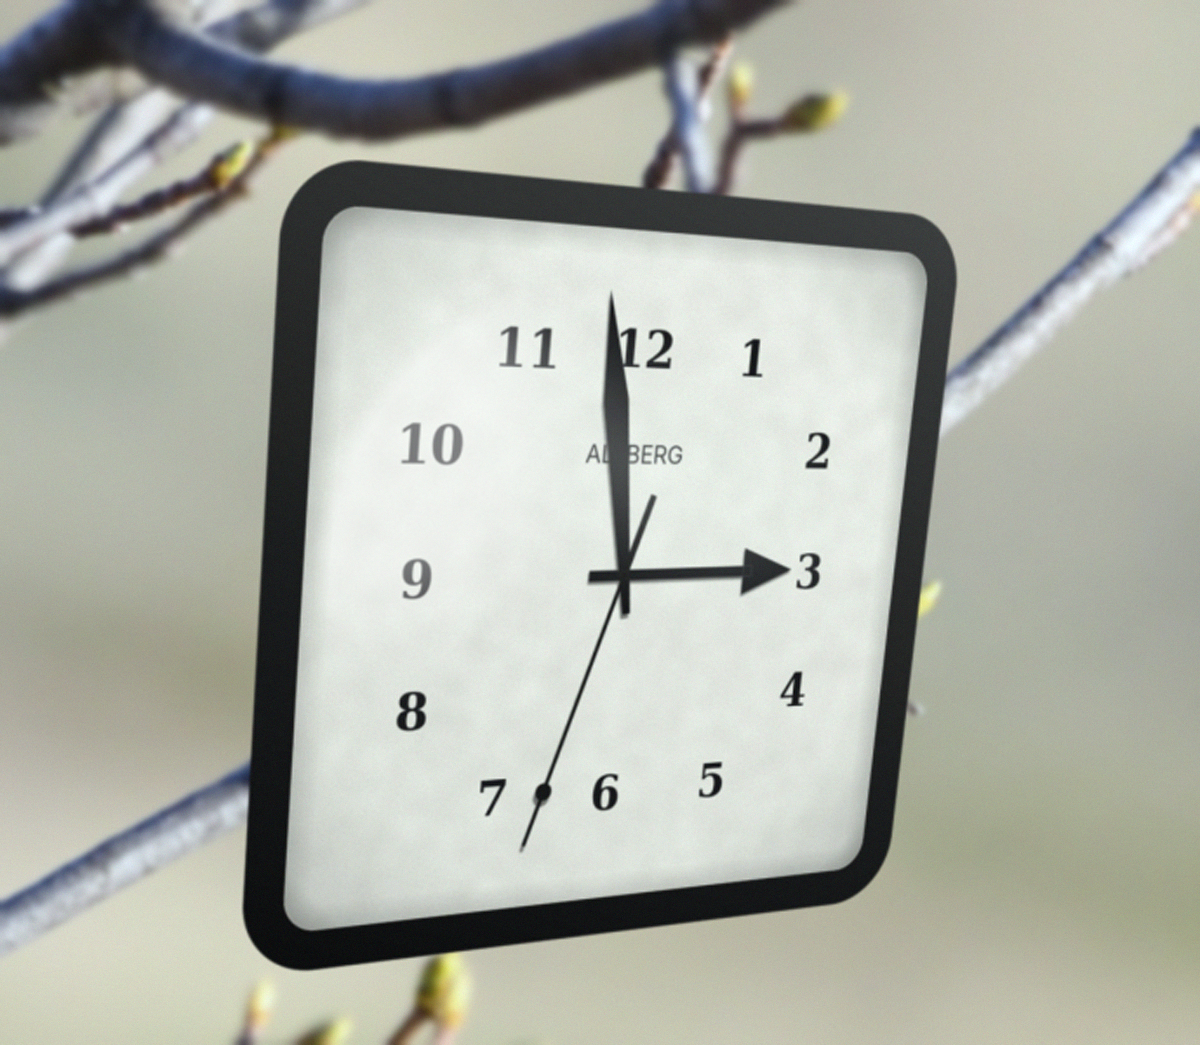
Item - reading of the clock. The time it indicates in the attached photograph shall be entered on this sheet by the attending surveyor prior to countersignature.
2:58:33
